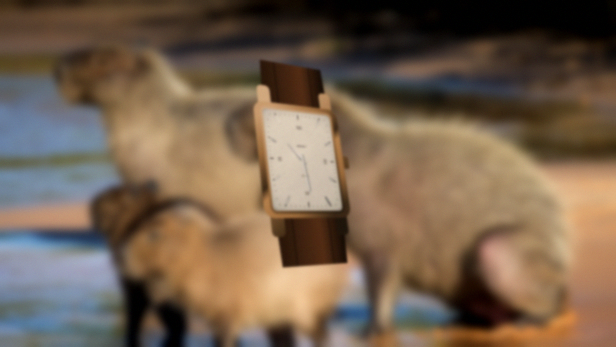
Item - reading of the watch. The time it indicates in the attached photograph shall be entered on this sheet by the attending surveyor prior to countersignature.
10:29
